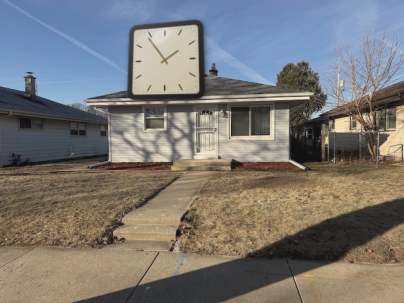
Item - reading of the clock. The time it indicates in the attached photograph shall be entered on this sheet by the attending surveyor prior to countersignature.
1:54
